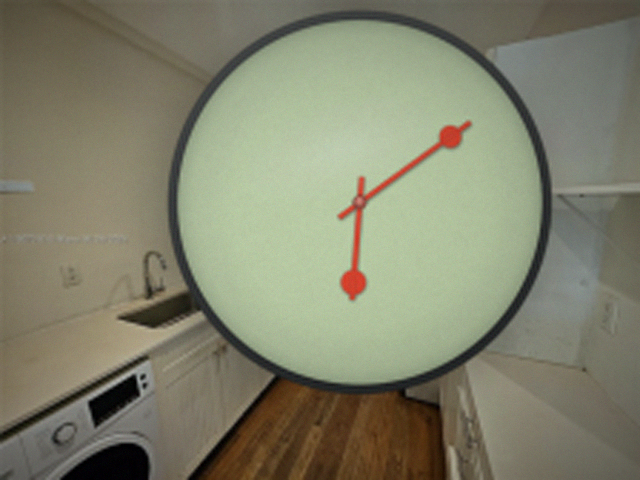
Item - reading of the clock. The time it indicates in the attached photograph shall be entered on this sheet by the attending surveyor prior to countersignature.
6:09
